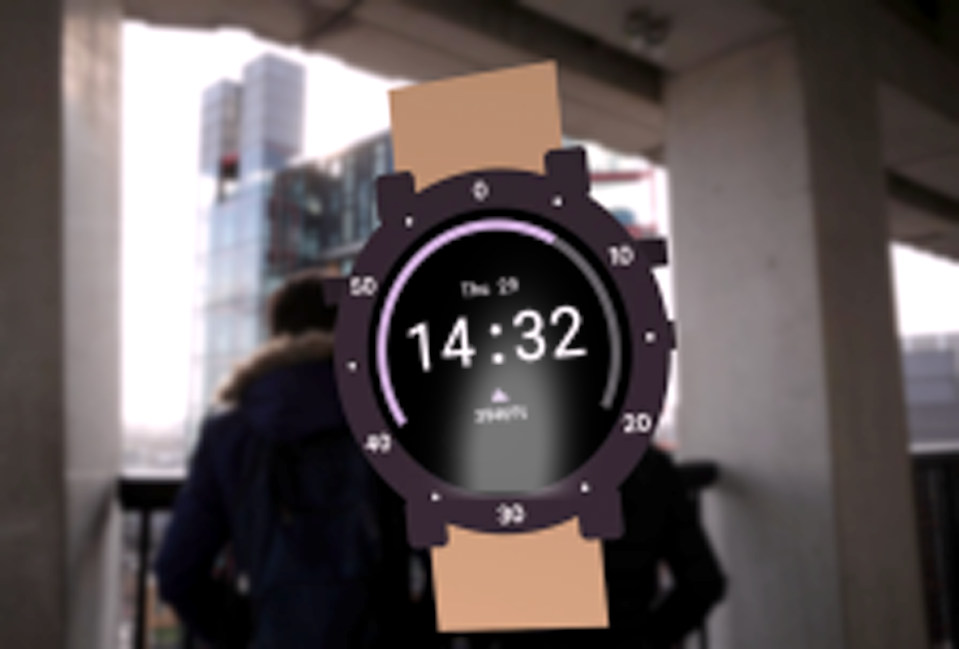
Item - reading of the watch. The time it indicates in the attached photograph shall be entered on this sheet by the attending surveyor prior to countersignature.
14:32
